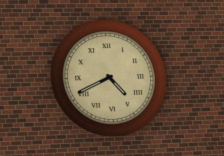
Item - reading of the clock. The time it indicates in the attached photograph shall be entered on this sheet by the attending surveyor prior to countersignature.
4:41
